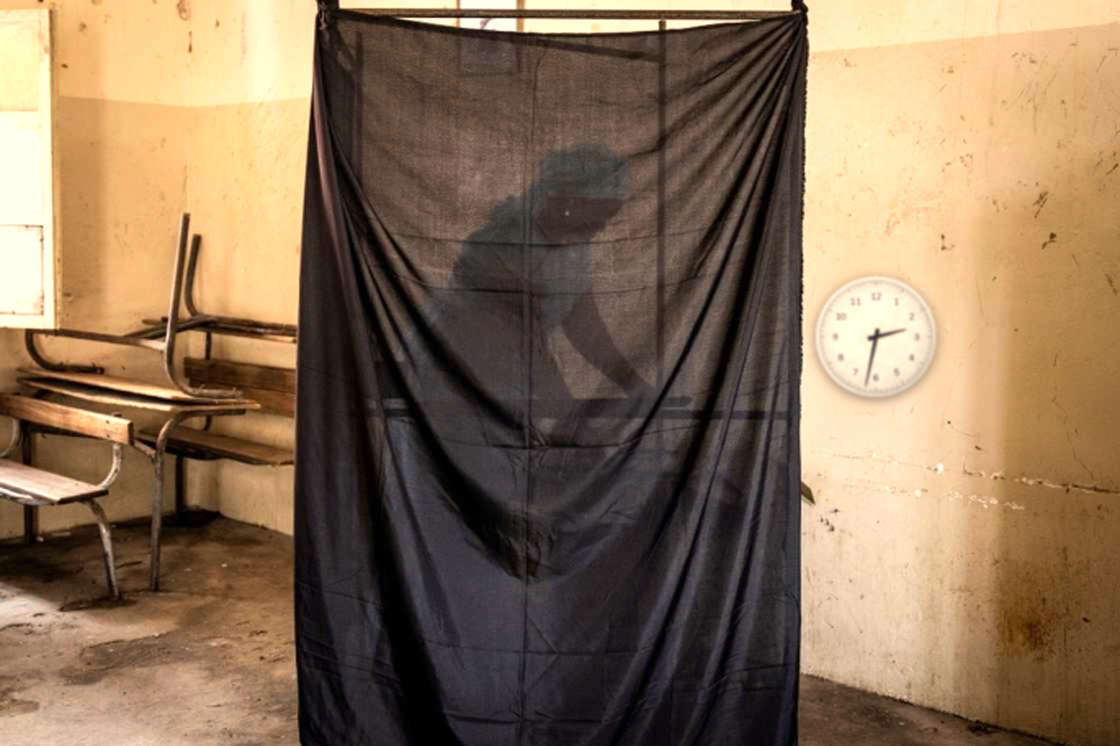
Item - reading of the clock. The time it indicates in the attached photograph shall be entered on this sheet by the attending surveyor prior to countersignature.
2:32
